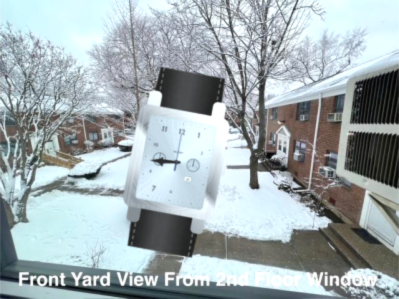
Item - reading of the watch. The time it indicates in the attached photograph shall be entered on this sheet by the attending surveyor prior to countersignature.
8:44
